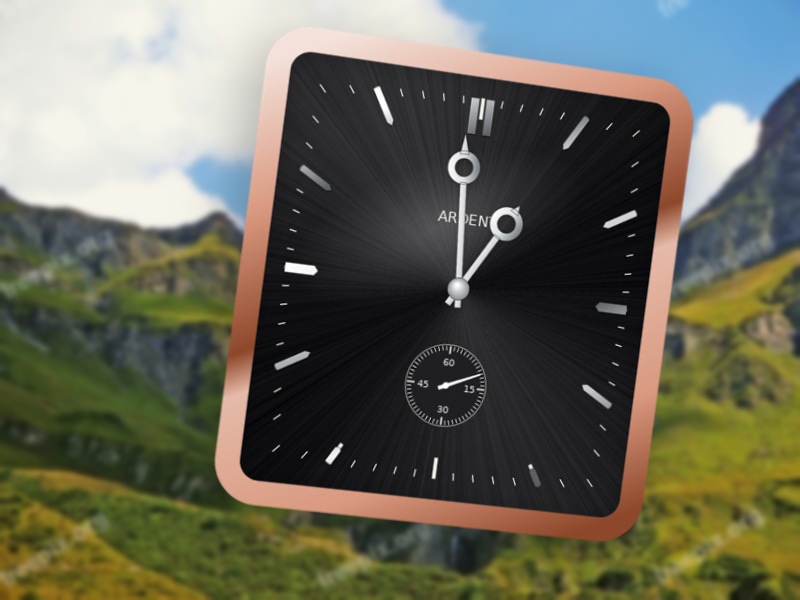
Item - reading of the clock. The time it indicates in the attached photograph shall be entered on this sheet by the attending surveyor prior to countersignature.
12:59:11
